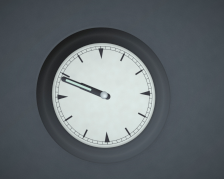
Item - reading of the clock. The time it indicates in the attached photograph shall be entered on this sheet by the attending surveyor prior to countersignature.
9:49
